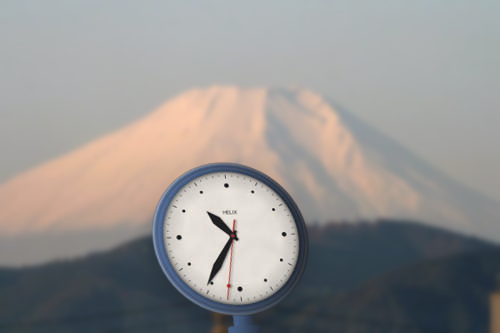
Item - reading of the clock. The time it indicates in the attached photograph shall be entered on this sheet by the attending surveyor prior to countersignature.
10:35:32
